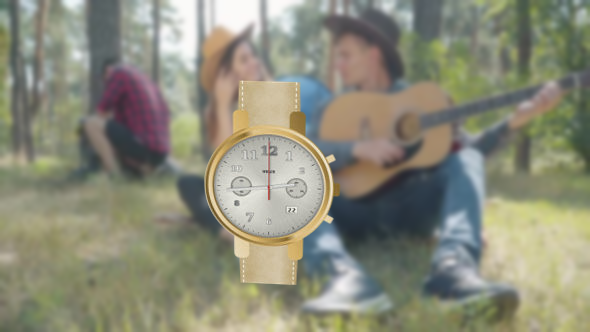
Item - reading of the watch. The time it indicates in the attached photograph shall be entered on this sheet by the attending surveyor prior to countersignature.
2:44
